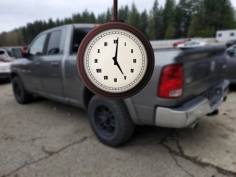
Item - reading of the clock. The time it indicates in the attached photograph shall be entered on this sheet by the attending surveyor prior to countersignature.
5:01
